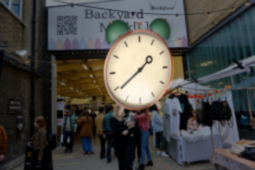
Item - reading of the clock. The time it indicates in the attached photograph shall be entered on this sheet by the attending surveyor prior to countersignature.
1:39
